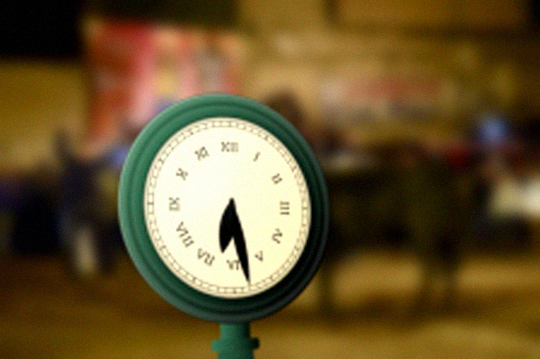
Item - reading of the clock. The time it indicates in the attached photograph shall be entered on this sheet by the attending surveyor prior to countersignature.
6:28
